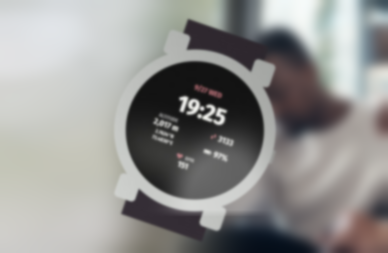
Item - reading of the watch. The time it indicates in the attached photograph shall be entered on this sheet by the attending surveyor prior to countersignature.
19:25
